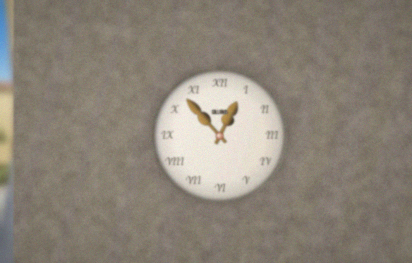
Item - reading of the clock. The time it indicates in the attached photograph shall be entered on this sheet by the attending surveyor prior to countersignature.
12:53
